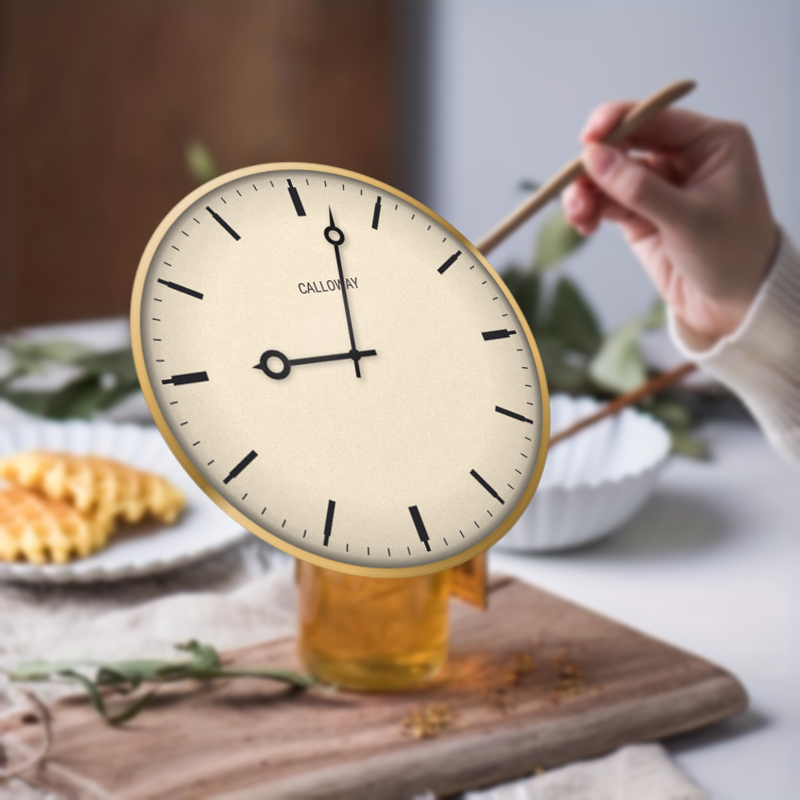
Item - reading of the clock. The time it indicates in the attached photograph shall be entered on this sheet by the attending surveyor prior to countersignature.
9:02
